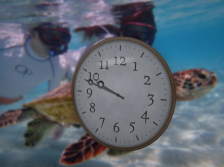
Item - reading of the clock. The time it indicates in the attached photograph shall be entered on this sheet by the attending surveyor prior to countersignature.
9:48
